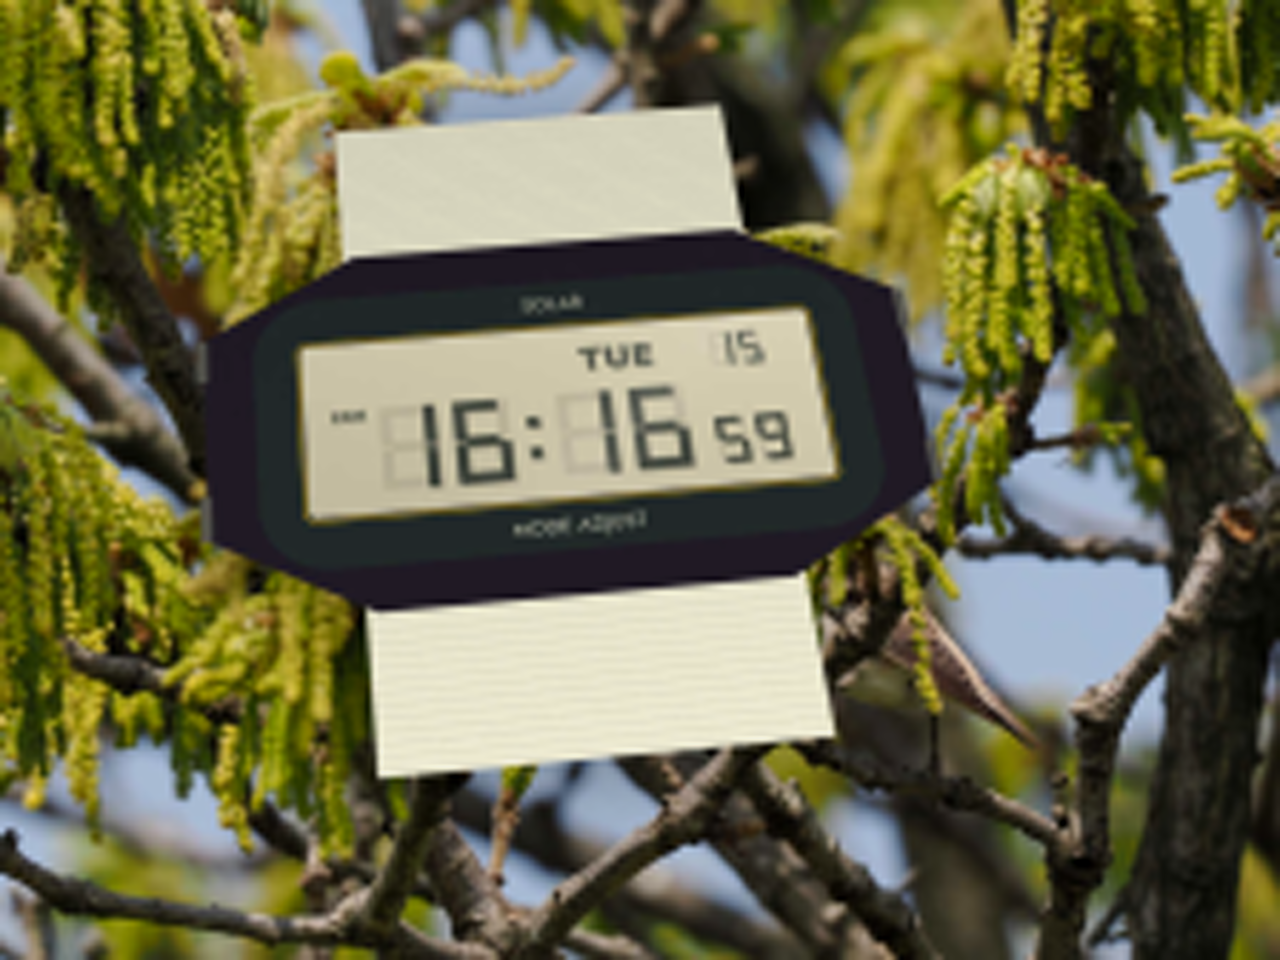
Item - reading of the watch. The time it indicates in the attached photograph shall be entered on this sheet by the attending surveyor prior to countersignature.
16:16:59
